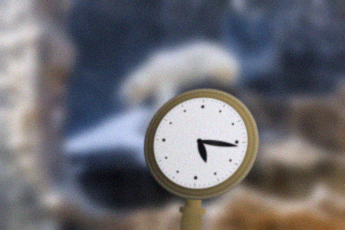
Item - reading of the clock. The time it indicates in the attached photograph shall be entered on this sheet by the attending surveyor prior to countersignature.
5:16
